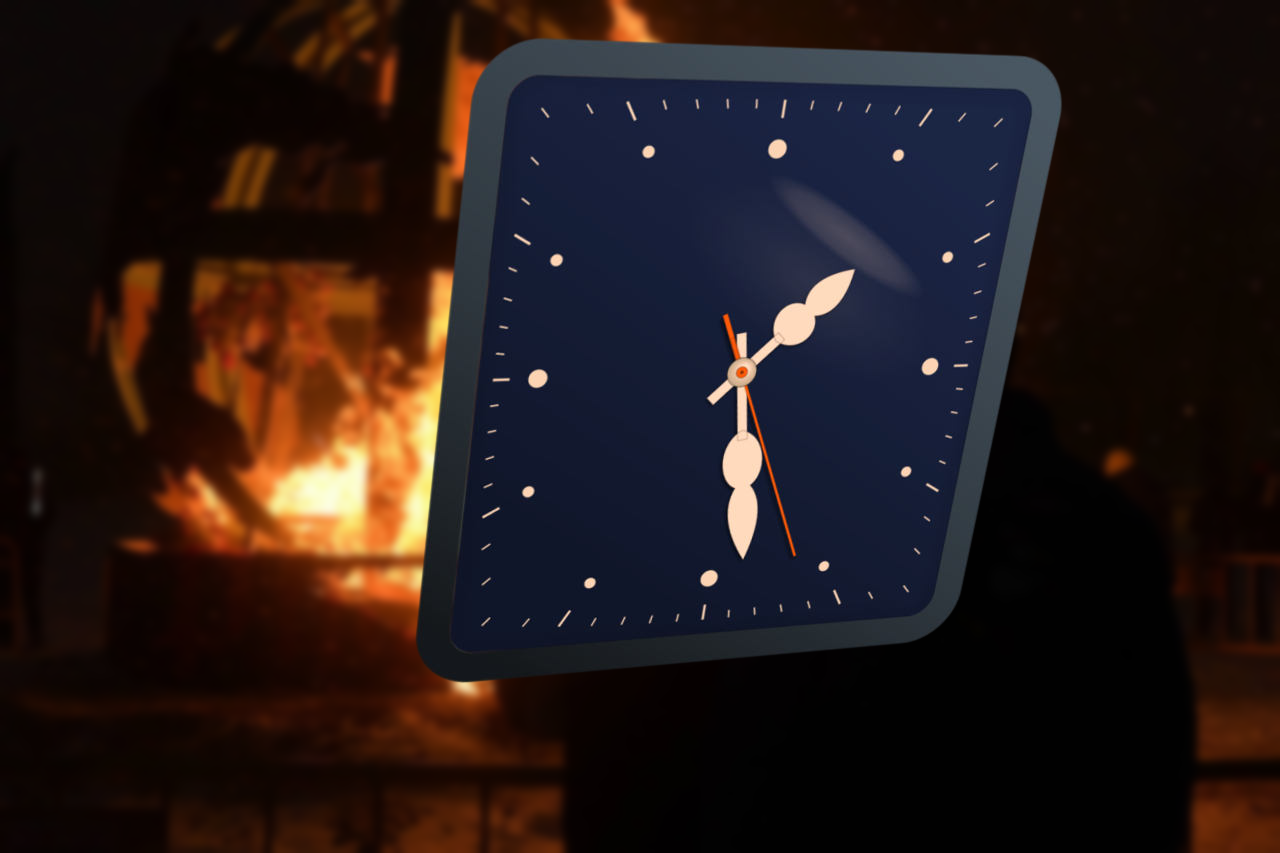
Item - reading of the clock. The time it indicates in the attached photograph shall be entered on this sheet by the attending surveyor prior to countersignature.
1:28:26
